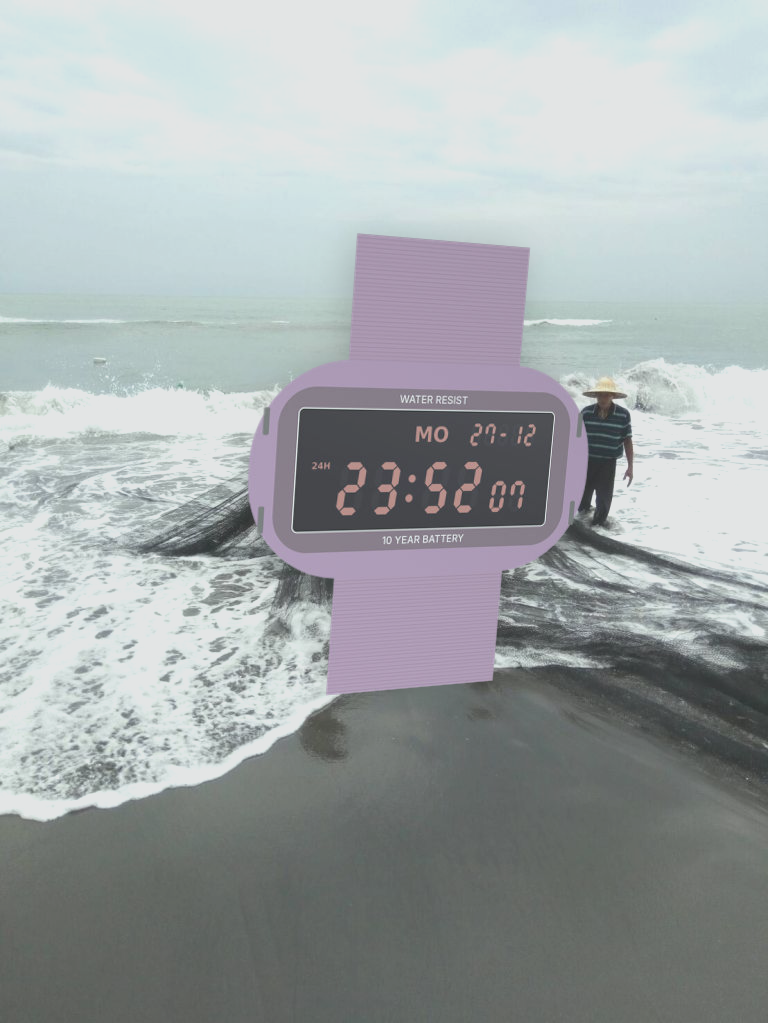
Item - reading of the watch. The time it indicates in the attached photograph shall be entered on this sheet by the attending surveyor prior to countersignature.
23:52:07
